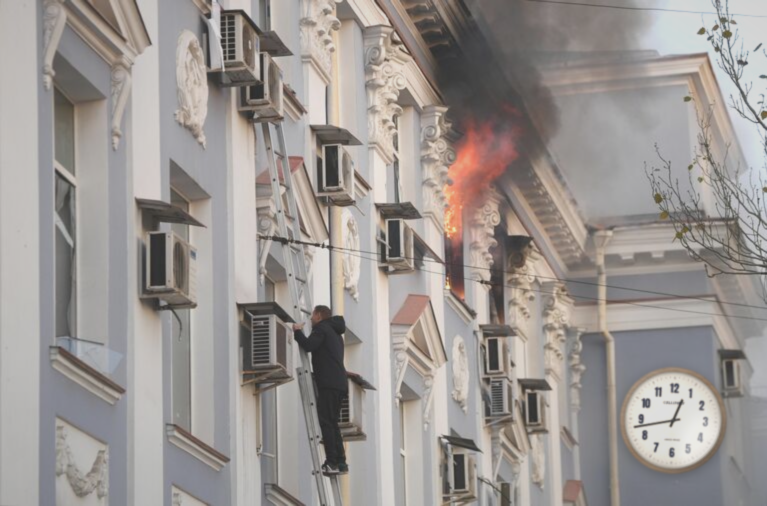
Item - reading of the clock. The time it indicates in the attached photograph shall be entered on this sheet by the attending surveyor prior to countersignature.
12:43
